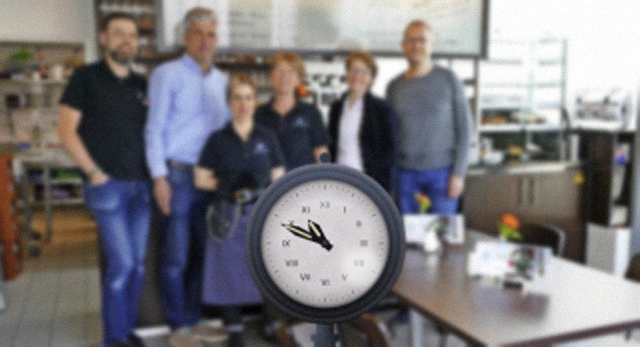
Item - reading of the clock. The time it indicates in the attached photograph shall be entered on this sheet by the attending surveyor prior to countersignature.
10:49
